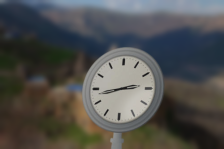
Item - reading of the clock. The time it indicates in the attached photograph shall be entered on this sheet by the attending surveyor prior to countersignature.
2:43
